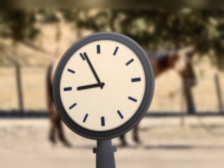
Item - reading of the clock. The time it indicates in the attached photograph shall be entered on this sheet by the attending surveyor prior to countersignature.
8:56
